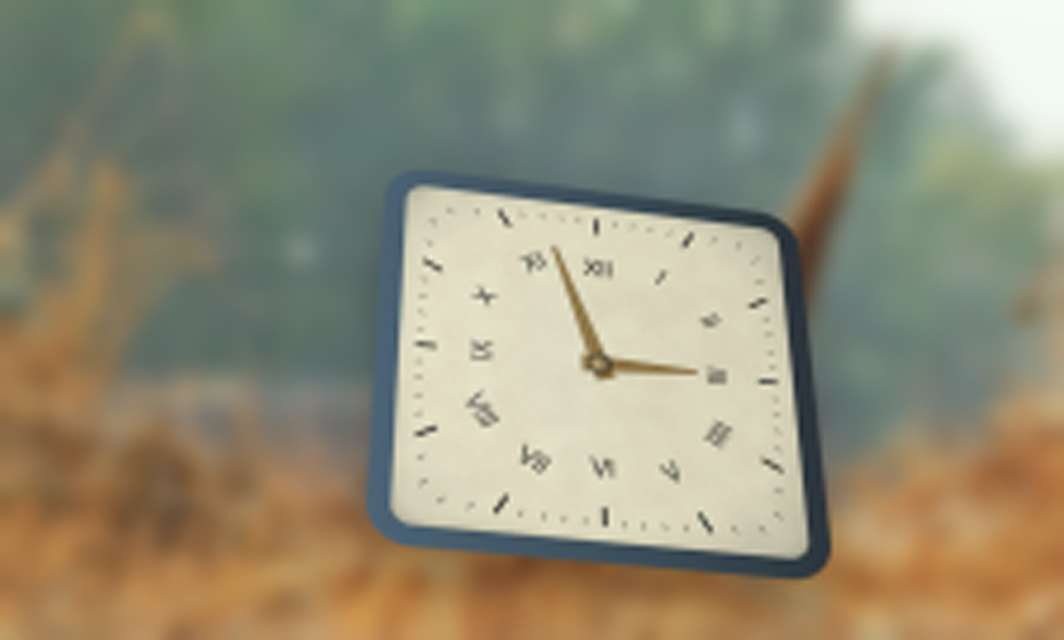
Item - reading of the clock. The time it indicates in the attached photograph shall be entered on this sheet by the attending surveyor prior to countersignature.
2:57
